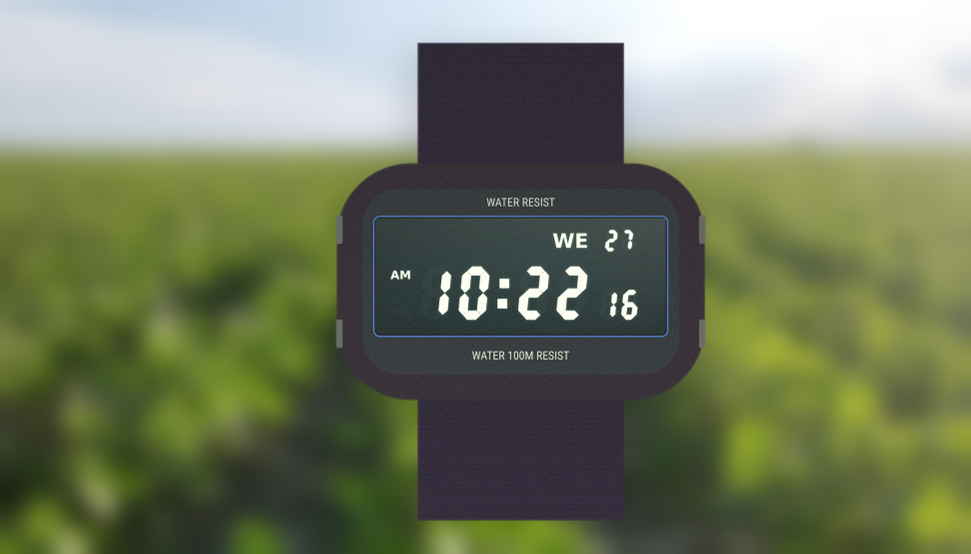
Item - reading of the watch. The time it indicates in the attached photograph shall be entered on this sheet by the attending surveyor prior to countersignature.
10:22:16
